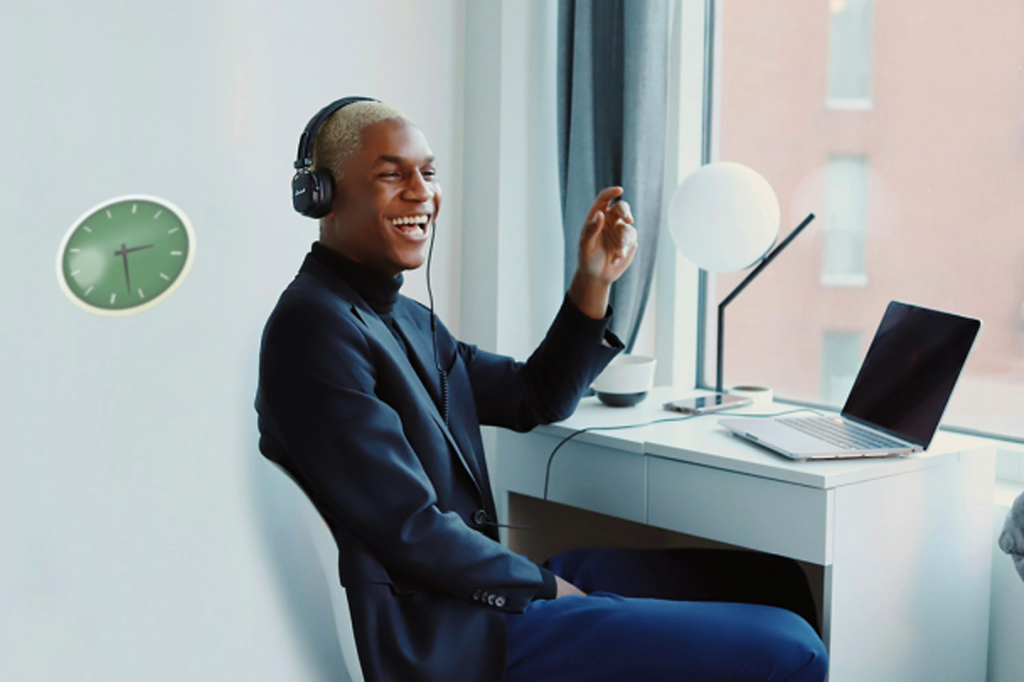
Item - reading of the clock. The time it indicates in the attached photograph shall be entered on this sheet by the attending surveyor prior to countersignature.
2:27
